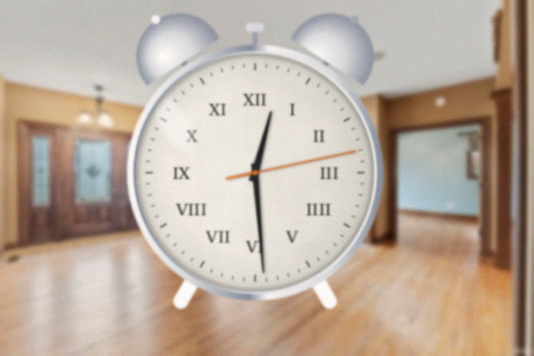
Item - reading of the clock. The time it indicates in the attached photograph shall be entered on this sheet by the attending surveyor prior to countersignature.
12:29:13
